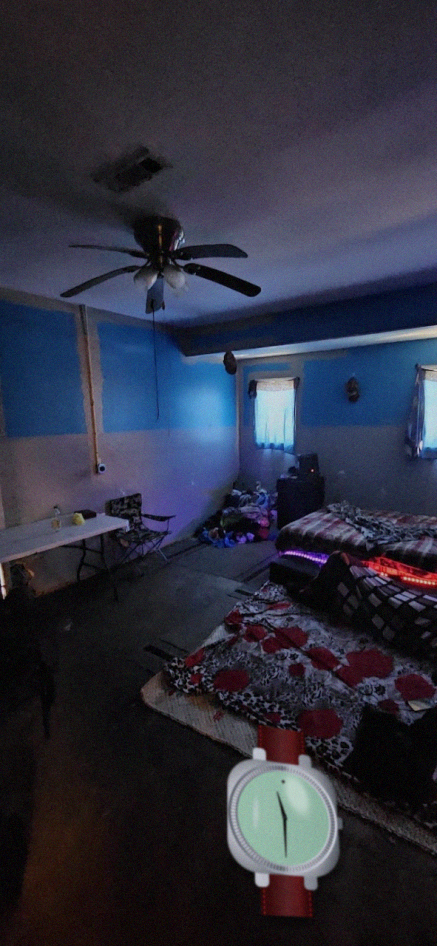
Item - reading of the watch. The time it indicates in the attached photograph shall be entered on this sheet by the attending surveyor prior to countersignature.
11:30
